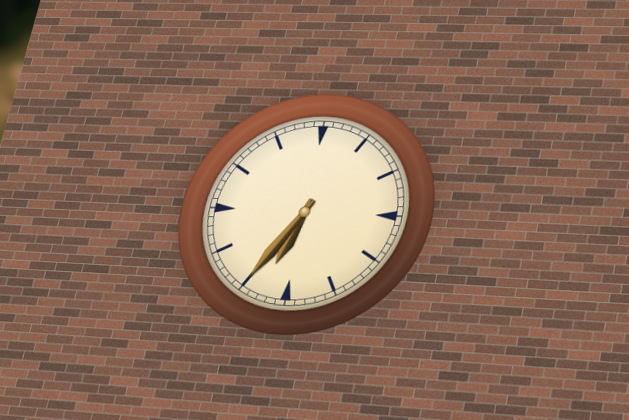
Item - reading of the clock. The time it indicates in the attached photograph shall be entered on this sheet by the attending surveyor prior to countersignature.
6:35
